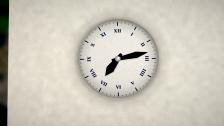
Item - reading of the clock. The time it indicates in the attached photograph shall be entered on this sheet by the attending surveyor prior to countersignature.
7:13
